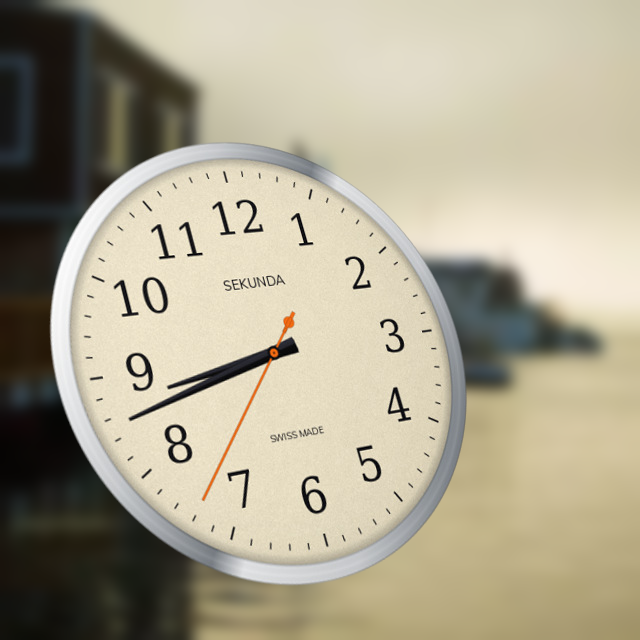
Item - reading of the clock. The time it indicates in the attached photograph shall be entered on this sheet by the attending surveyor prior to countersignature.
8:42:37
